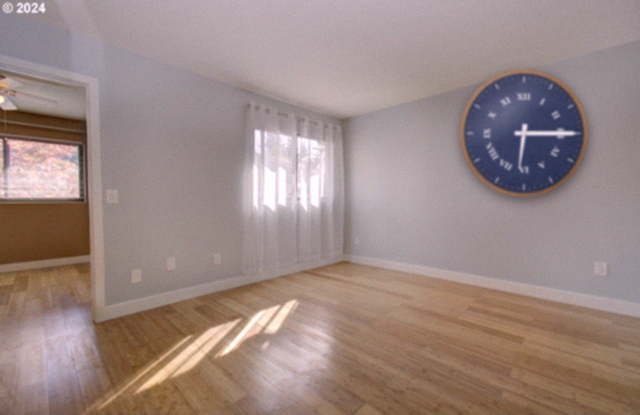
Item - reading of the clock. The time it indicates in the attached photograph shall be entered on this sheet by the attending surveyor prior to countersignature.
6:15
